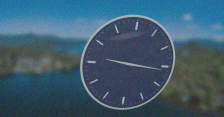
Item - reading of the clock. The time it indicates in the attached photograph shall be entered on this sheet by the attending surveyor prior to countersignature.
9:16
